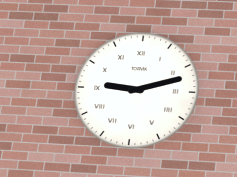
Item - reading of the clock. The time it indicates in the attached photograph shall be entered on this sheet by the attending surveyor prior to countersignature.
9:12
